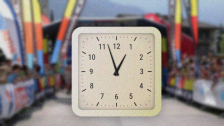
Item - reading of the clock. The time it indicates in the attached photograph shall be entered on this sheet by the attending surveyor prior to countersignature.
12:57
